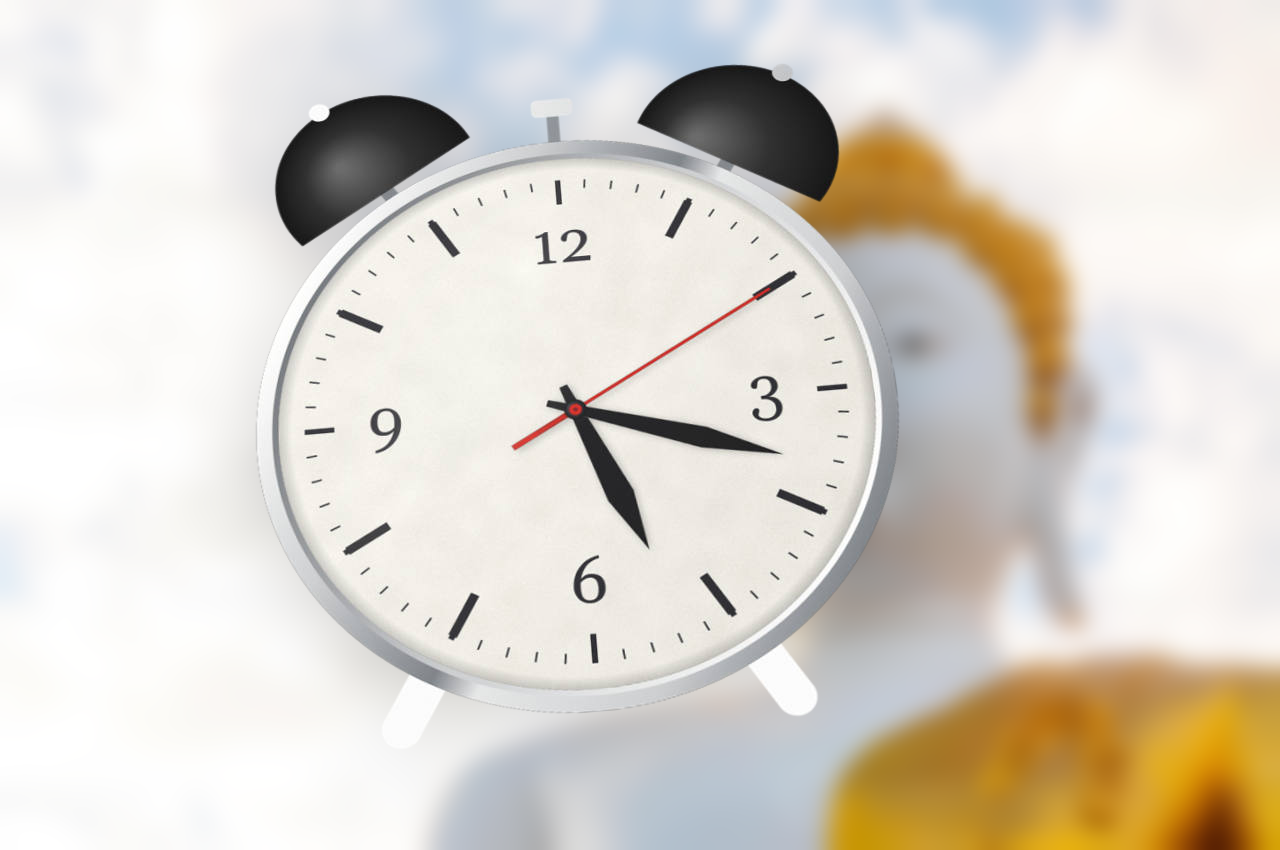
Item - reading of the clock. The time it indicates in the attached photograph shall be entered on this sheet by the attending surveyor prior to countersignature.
5:18:10
